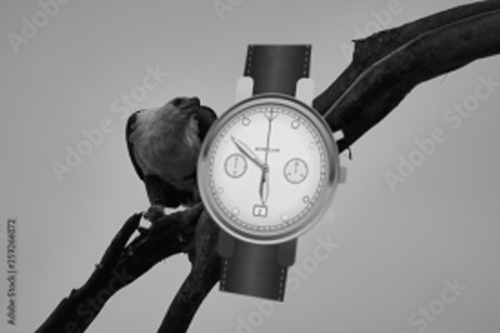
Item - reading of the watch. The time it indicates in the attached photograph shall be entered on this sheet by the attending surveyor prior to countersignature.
5:51
